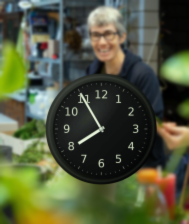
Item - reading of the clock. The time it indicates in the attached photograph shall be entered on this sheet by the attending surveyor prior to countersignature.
7:55
